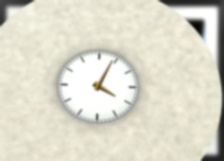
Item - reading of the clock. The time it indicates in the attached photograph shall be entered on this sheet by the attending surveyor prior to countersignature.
4:04
